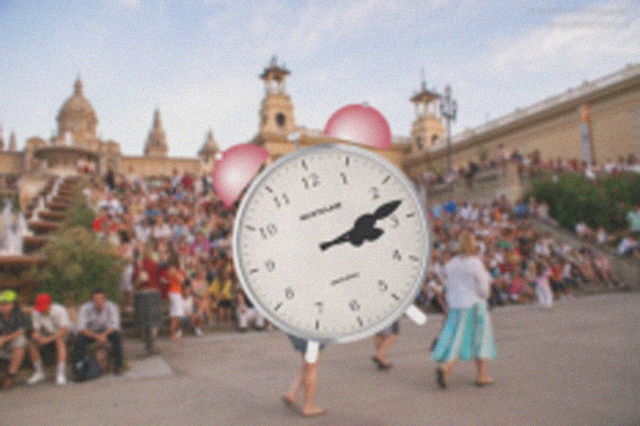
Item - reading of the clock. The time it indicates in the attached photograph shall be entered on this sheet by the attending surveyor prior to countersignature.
3:13
